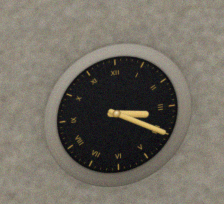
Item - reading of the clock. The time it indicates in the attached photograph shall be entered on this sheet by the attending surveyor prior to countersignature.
3:20
